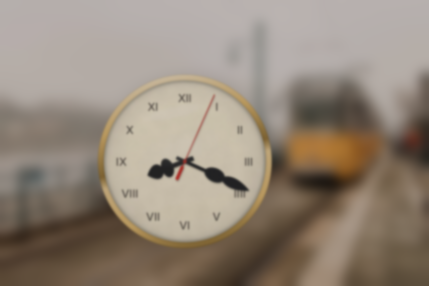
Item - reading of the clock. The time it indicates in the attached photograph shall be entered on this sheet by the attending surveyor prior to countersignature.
8:19:04
